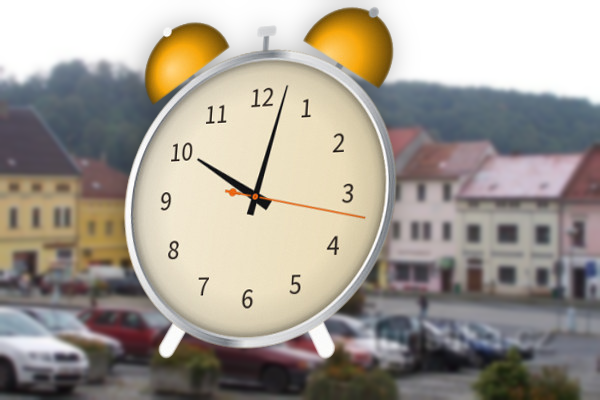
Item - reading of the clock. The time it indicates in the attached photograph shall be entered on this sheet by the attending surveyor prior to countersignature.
10:02:17
